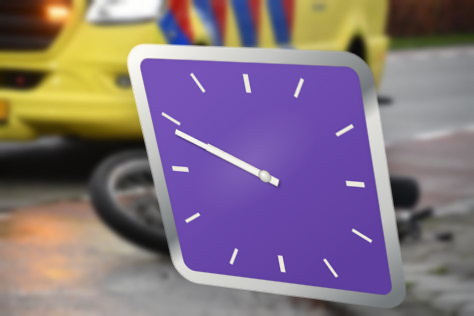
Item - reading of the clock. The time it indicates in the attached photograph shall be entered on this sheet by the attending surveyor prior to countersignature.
9:49
